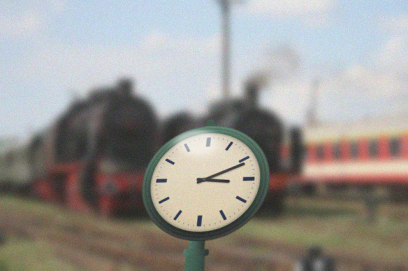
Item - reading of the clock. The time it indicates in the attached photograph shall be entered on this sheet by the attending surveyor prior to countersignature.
3:11
